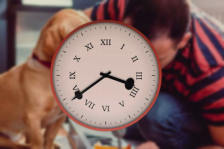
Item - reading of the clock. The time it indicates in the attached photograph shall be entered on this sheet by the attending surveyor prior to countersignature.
3:39
